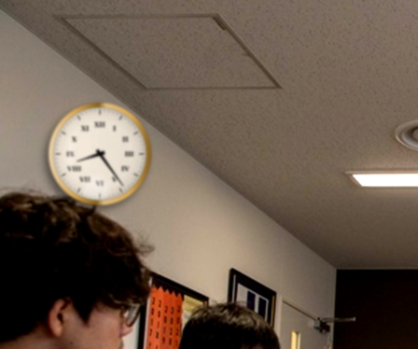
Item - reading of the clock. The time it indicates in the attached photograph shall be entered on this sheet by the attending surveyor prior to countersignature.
8:24
